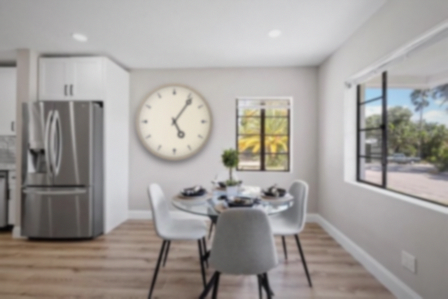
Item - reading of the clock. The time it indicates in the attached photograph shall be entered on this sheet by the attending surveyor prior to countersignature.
5:06
